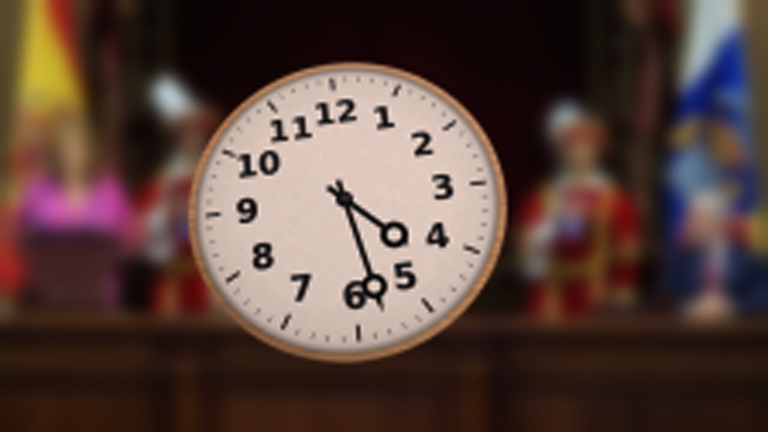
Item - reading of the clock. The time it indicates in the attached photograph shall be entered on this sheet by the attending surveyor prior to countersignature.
4:28
